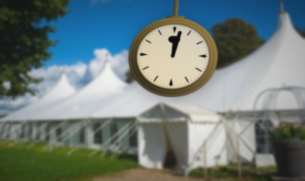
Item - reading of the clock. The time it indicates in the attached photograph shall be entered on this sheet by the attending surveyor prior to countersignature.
12:02
